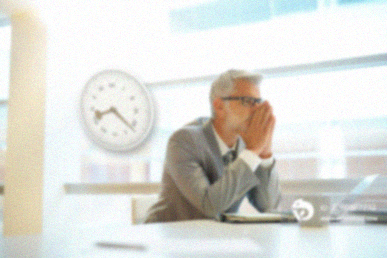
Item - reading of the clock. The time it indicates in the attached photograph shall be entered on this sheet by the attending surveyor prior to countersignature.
8:22
